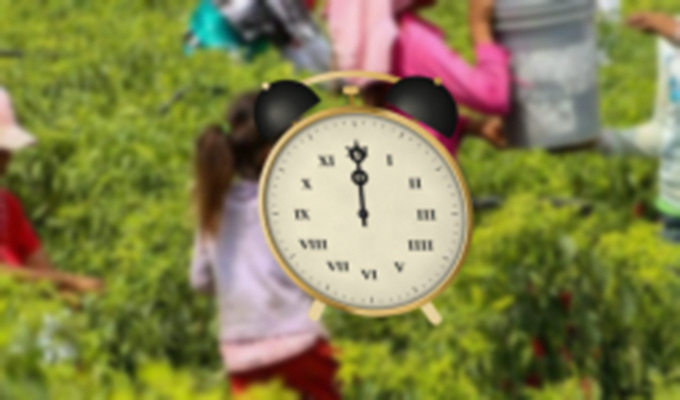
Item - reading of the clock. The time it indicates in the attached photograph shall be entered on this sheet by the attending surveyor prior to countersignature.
12:00
